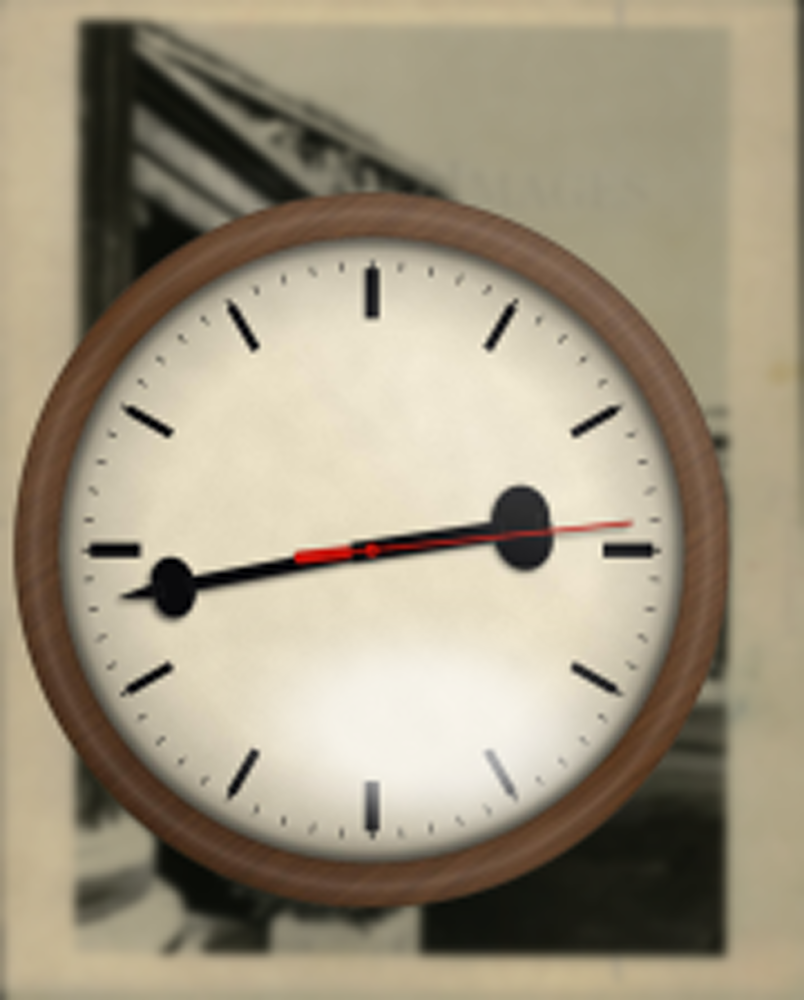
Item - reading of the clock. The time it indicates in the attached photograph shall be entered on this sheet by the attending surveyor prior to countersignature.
2:43:14
